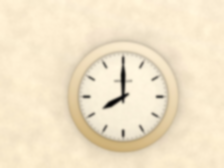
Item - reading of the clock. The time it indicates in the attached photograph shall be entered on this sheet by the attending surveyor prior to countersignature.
8:00
